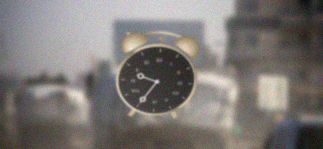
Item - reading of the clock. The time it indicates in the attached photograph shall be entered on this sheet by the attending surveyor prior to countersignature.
9:35
